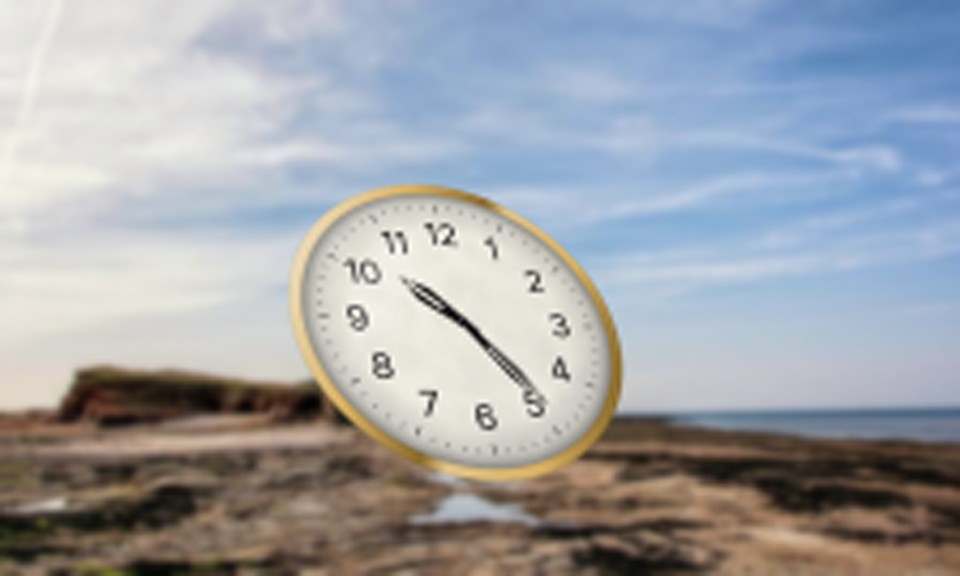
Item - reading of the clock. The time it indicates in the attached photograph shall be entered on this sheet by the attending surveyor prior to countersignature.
10:24
